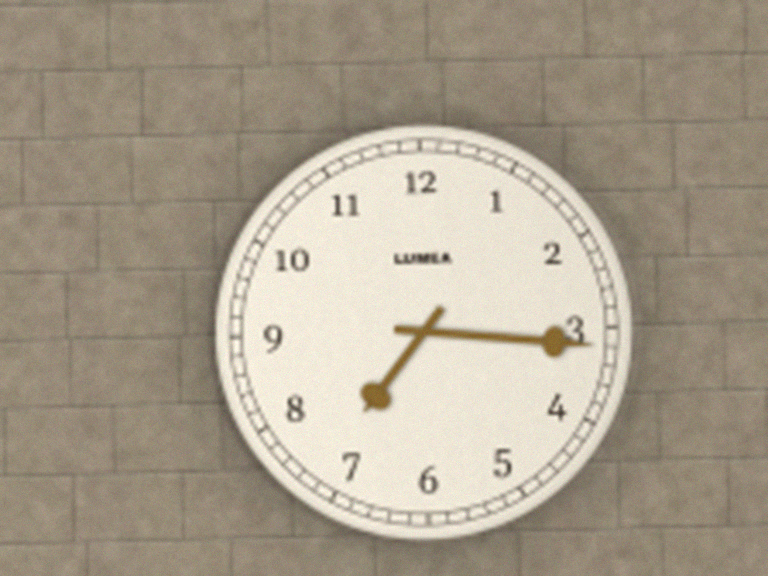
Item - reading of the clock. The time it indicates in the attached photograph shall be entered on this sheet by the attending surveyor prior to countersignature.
7:16
